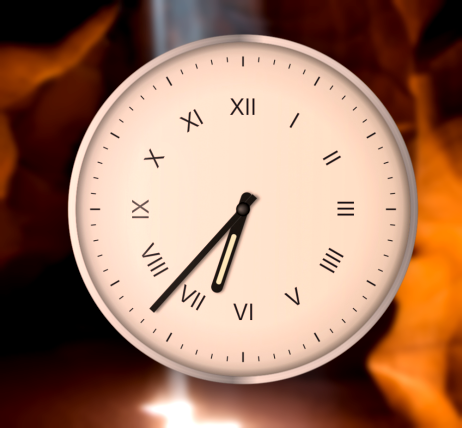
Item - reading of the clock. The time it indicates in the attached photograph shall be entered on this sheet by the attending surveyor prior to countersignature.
6:37
